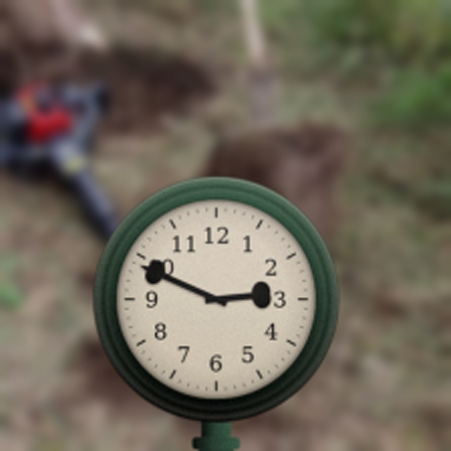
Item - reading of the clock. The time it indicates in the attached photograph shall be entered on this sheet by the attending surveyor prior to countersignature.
2:49
